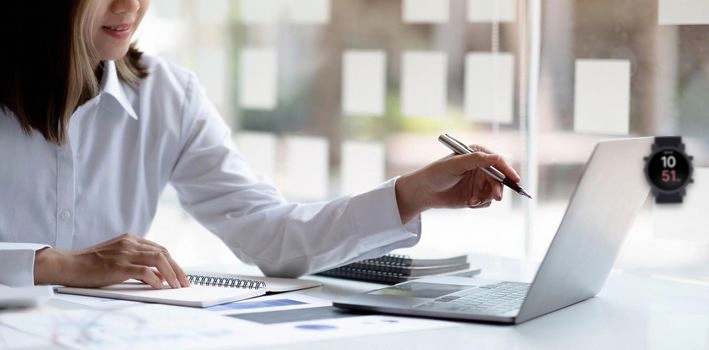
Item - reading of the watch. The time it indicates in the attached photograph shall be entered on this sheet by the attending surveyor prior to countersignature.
10:51
